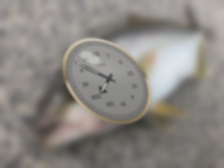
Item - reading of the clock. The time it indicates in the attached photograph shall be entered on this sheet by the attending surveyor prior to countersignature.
7:52
